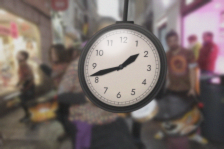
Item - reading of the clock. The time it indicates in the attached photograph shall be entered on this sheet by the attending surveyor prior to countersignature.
1:42
